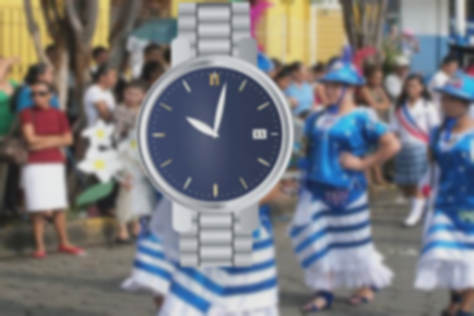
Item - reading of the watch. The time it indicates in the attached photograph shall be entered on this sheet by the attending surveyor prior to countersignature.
10:02
